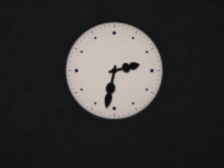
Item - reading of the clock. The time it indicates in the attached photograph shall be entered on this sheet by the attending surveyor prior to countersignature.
2:32
